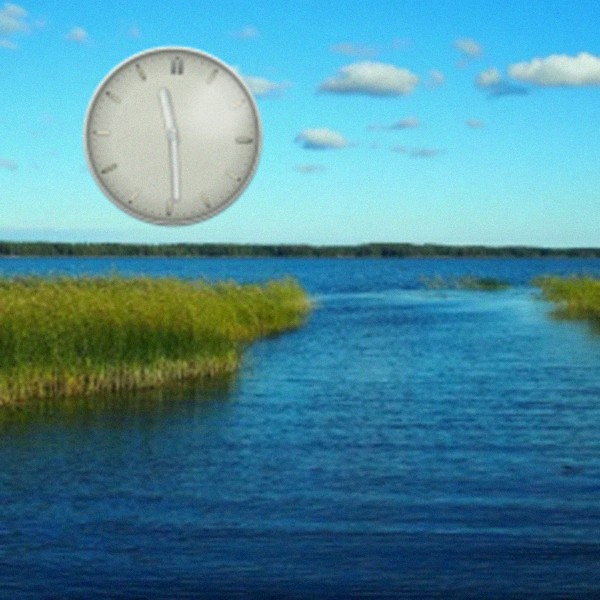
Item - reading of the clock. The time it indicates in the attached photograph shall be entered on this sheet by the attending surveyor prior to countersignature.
11:29
